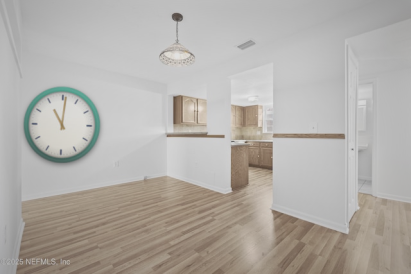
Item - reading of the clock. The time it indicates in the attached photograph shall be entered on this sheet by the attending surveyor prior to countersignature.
11:01
